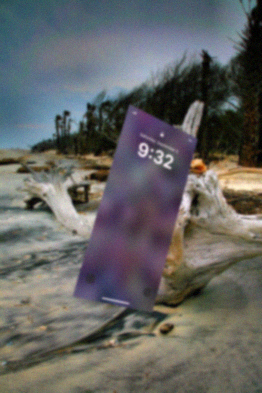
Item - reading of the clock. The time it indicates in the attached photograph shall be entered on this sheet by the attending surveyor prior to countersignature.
9:32
